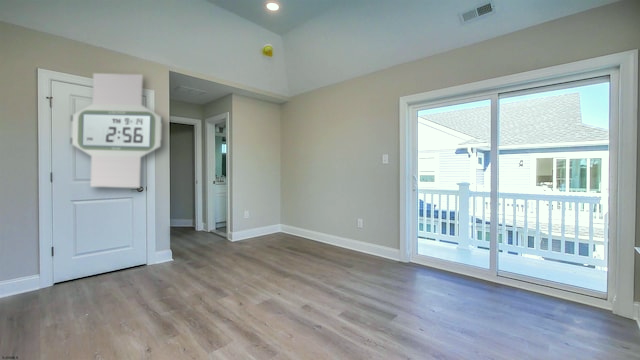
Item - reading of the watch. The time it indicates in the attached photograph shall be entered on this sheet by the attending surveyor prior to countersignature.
2:56
